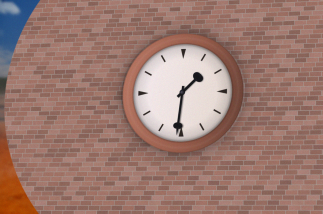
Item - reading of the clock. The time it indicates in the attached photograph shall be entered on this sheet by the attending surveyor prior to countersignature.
1:31
